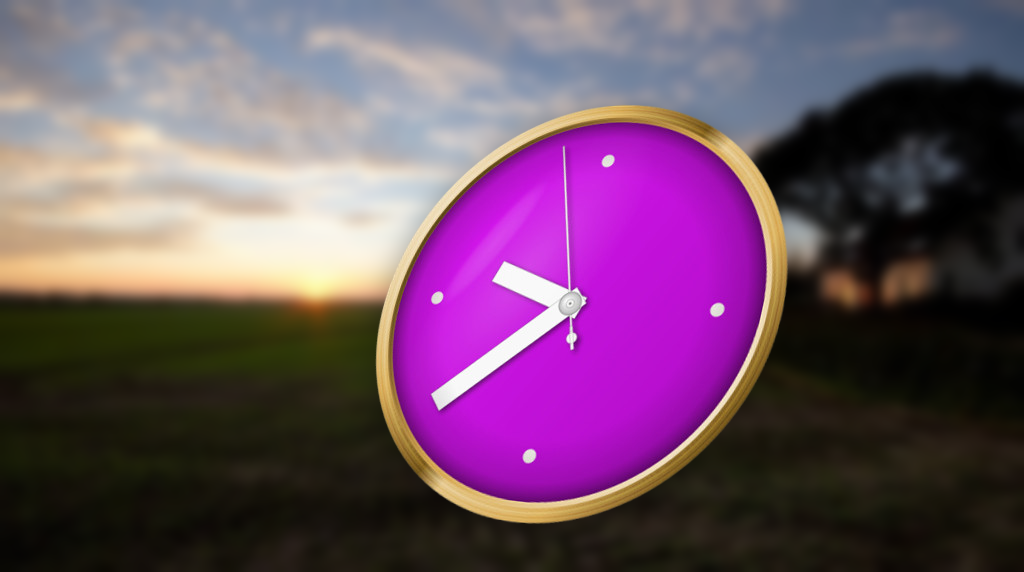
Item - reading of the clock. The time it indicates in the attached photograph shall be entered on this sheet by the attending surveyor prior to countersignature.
9:37:57
